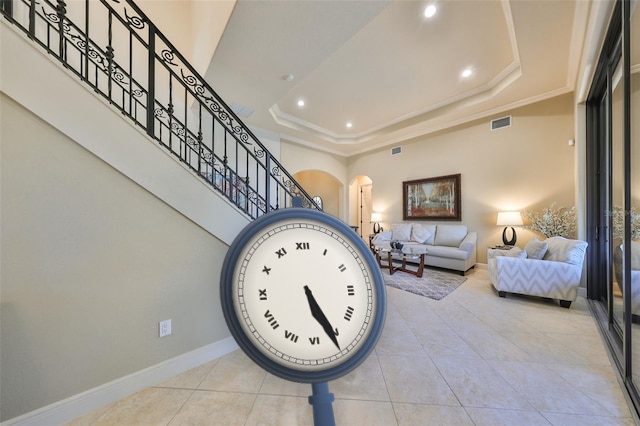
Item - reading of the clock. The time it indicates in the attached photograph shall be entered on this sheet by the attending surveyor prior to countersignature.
5:26
